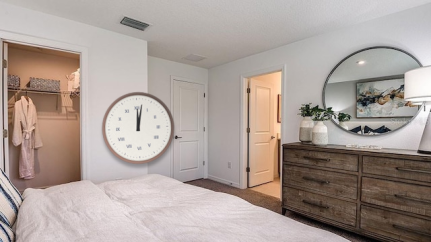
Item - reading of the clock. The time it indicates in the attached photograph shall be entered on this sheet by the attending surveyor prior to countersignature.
12:02
